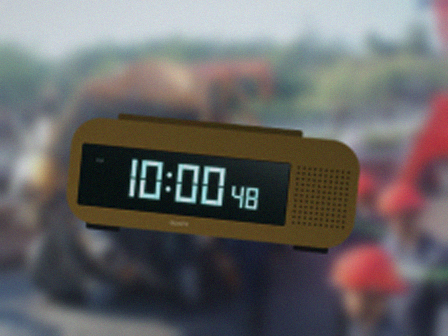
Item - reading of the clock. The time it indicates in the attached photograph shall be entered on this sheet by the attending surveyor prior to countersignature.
10:00:48
